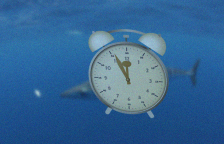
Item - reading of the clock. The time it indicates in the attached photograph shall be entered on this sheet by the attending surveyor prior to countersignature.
11:56
